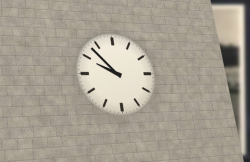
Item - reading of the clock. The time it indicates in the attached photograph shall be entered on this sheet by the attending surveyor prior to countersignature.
9:53
